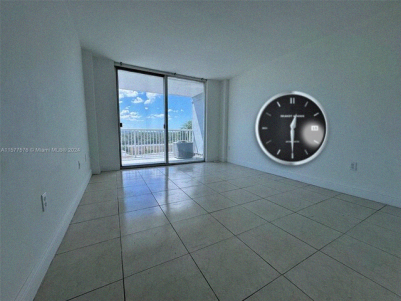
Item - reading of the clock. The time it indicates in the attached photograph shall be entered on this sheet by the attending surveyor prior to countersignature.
12:30
